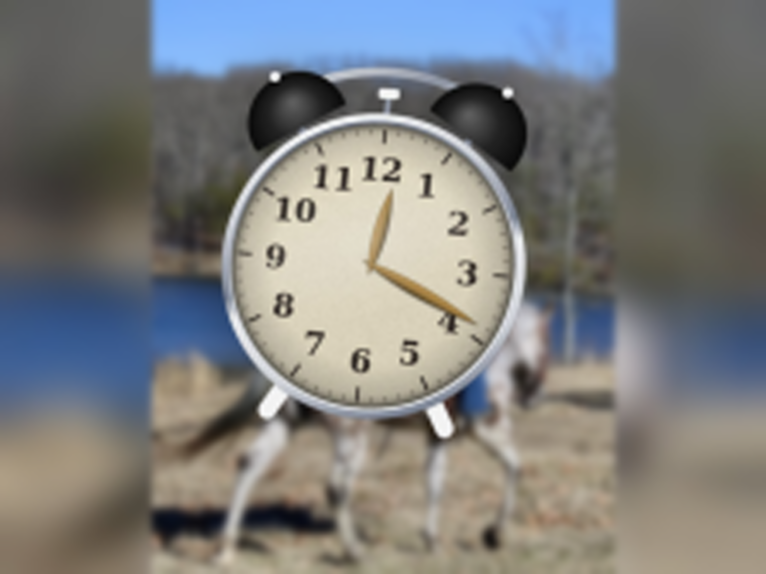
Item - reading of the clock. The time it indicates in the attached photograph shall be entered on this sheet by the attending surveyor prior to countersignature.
12:19
